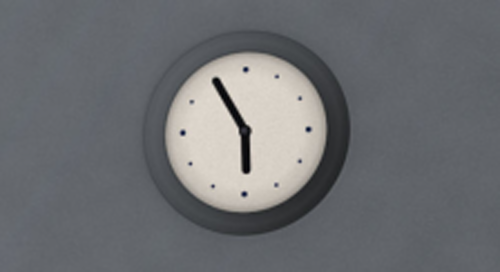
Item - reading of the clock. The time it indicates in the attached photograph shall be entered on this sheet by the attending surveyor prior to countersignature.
5:55
